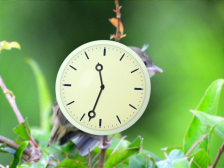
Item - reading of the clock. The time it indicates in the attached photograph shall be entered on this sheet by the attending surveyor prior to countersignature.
11:33
